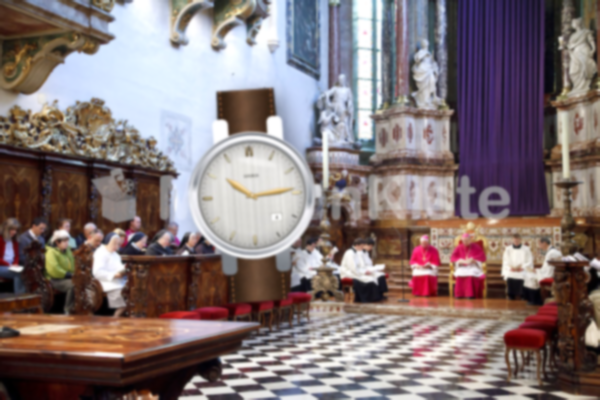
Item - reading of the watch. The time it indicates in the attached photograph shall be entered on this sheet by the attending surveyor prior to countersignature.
10:14
